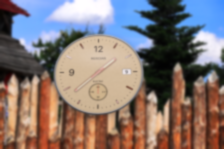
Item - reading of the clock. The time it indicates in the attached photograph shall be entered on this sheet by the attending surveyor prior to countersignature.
1:38
